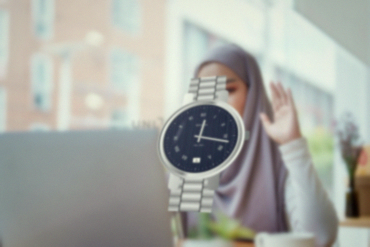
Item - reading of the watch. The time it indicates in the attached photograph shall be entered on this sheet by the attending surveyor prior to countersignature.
12:17
